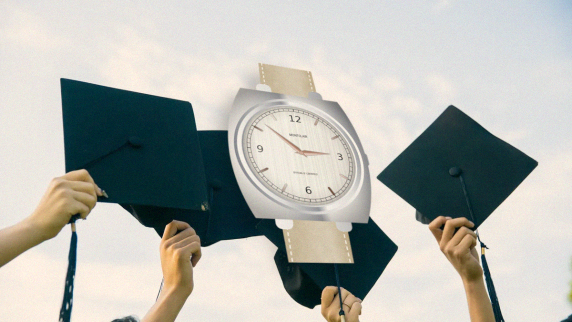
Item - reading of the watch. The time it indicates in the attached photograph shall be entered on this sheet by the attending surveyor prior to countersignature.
2:52
